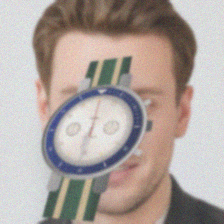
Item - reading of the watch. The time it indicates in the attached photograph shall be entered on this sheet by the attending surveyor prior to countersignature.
6:31
